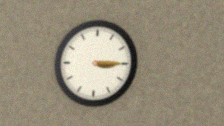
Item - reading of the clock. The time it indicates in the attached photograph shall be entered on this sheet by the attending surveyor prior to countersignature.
3:15
